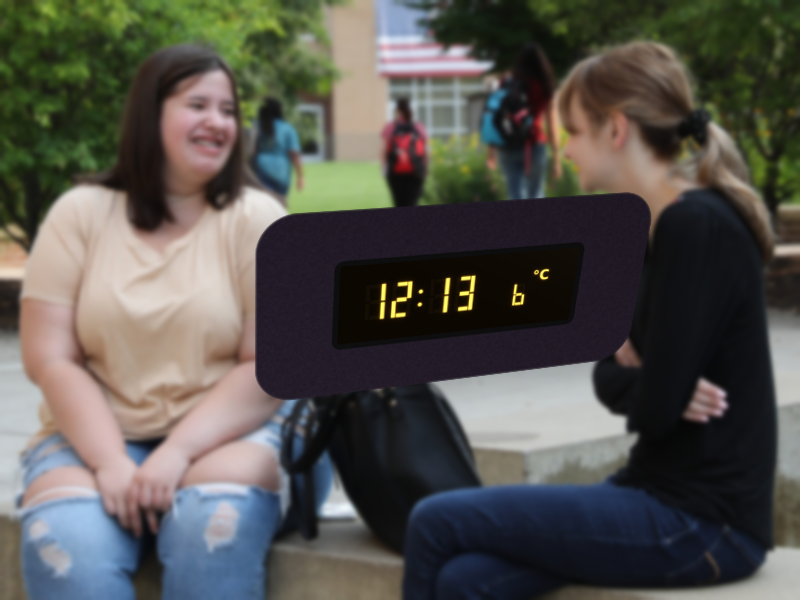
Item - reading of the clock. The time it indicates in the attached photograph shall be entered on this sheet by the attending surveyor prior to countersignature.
12:13
